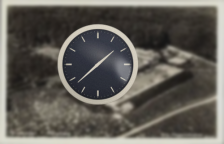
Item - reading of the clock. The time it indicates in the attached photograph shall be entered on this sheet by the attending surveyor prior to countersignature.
1:38
